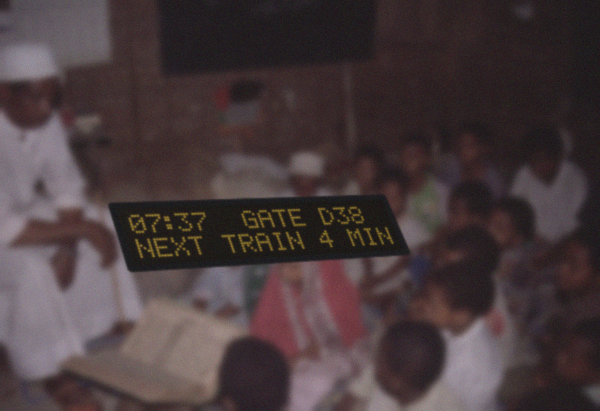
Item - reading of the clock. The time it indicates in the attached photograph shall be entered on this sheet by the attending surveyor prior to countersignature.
7:37
